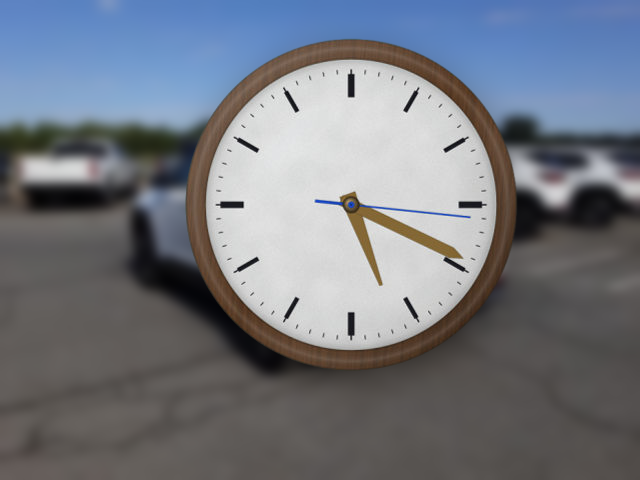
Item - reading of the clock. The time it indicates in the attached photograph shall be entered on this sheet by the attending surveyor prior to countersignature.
5:19:16
